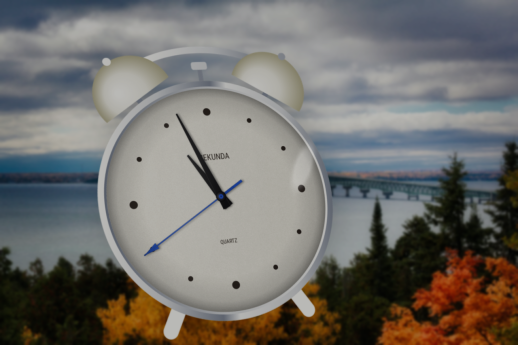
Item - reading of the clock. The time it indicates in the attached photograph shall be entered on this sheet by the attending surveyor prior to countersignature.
10:56:40
